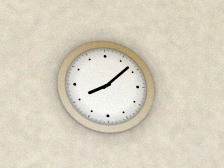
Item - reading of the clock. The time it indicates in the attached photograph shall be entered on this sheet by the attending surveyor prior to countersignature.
8:08
